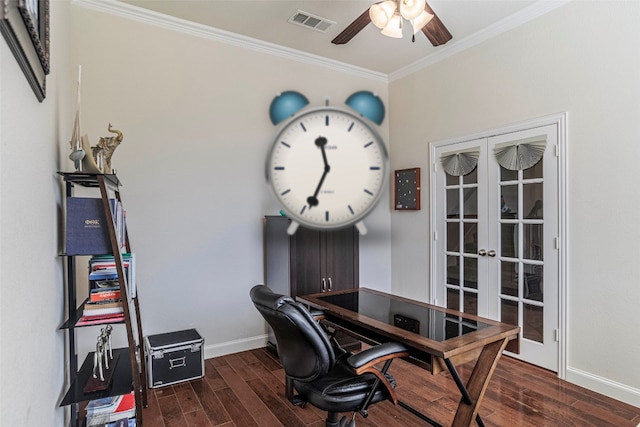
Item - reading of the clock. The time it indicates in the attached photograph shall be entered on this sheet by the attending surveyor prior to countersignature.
11:34
